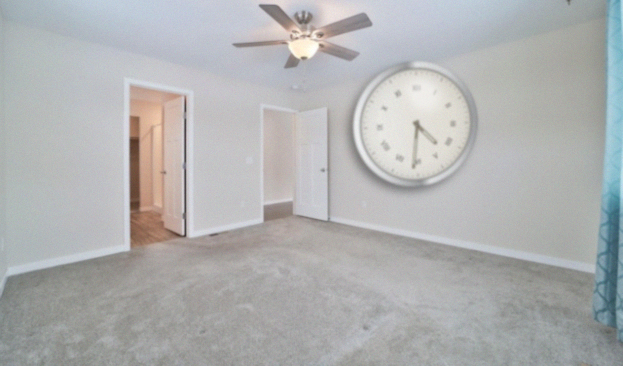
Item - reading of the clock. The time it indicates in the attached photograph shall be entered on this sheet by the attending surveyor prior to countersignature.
4:31
